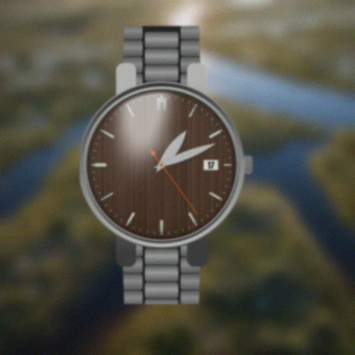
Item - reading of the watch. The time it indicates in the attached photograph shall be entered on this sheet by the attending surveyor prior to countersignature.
1:11:24
